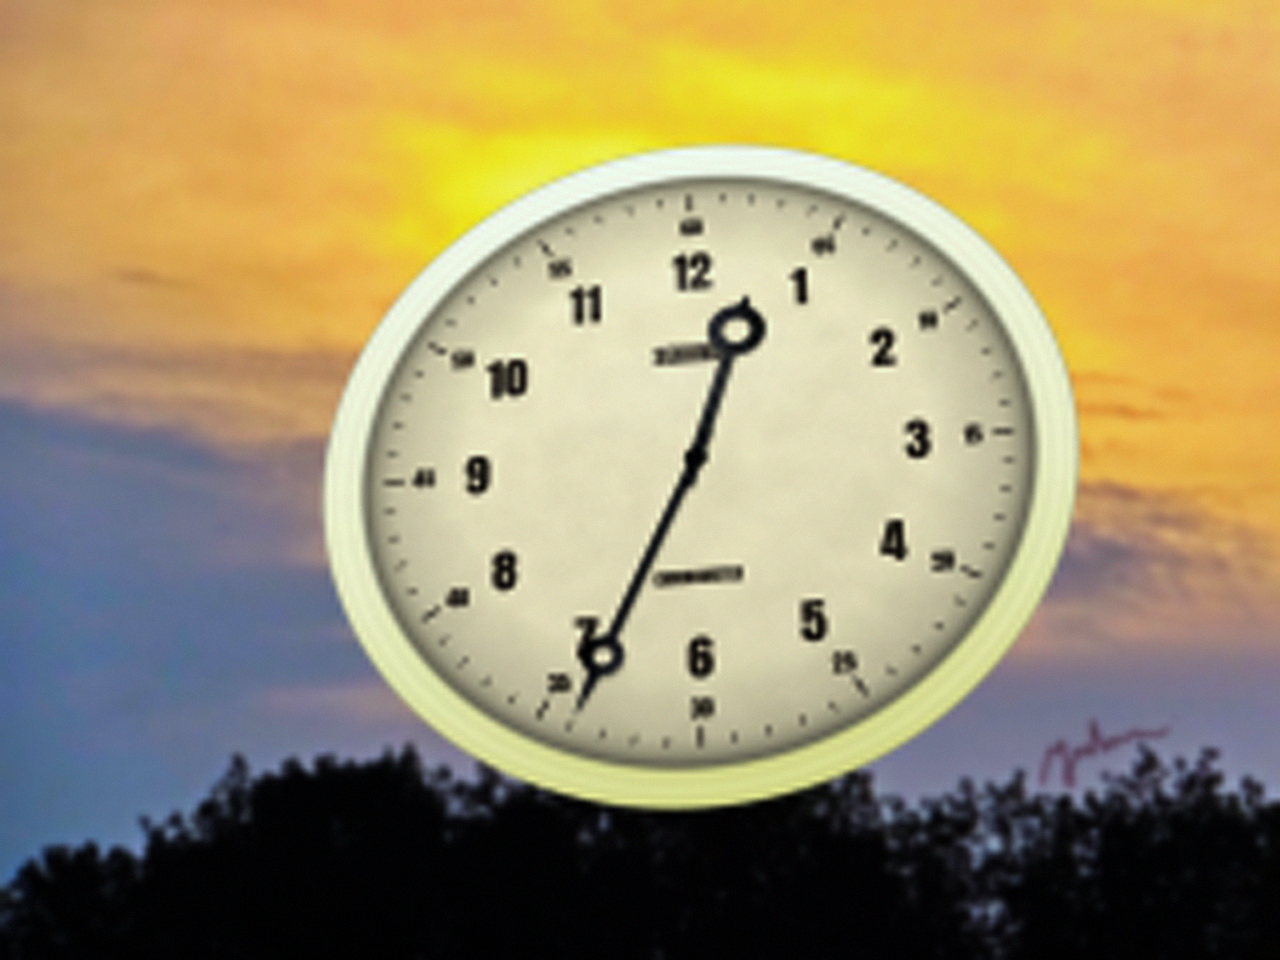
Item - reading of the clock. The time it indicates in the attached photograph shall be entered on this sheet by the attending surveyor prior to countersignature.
12:34
